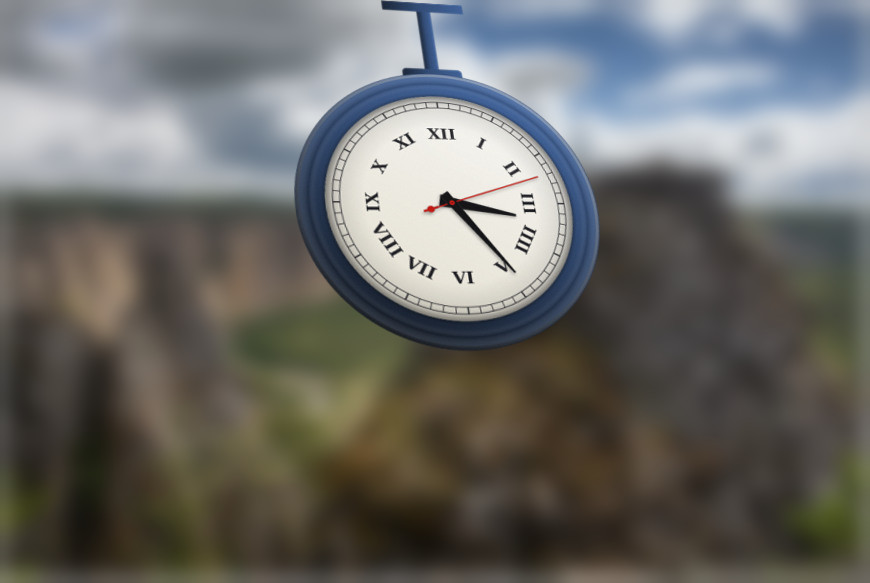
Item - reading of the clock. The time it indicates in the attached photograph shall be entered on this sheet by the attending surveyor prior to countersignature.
3:24:12
